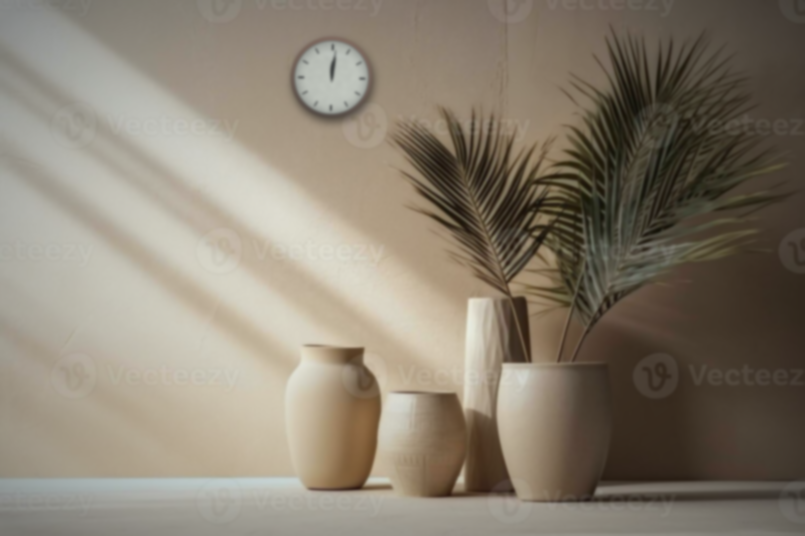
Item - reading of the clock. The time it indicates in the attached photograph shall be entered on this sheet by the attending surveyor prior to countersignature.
12:01
